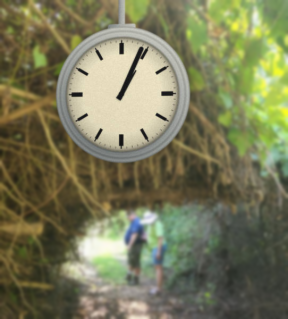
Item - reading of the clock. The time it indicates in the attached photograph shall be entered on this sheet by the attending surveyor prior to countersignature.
1:04
